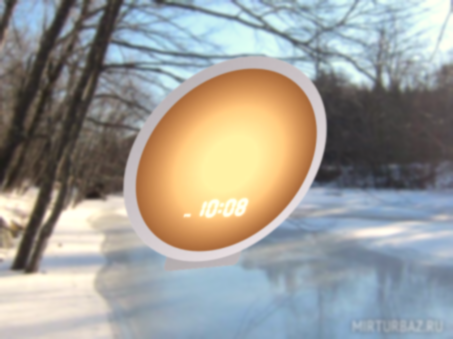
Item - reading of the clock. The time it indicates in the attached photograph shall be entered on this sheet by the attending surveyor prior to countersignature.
10:08
